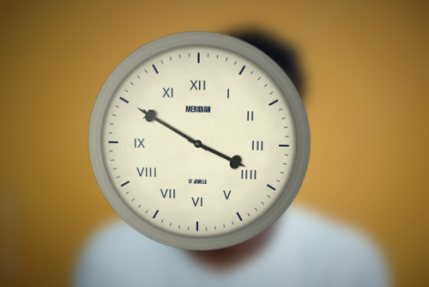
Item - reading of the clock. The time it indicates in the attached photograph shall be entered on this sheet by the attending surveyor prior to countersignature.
3:50
